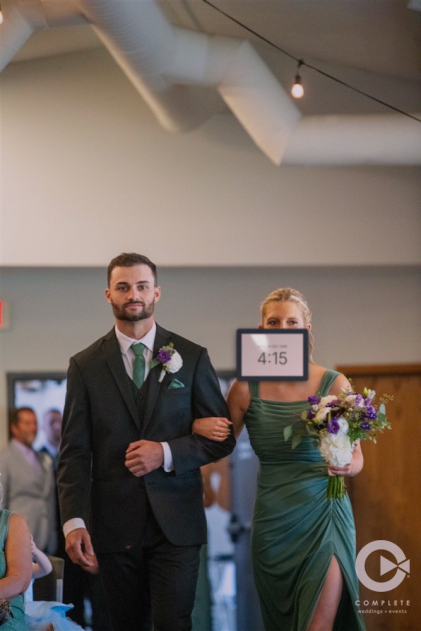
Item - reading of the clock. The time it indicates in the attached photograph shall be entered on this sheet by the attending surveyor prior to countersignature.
4:15
